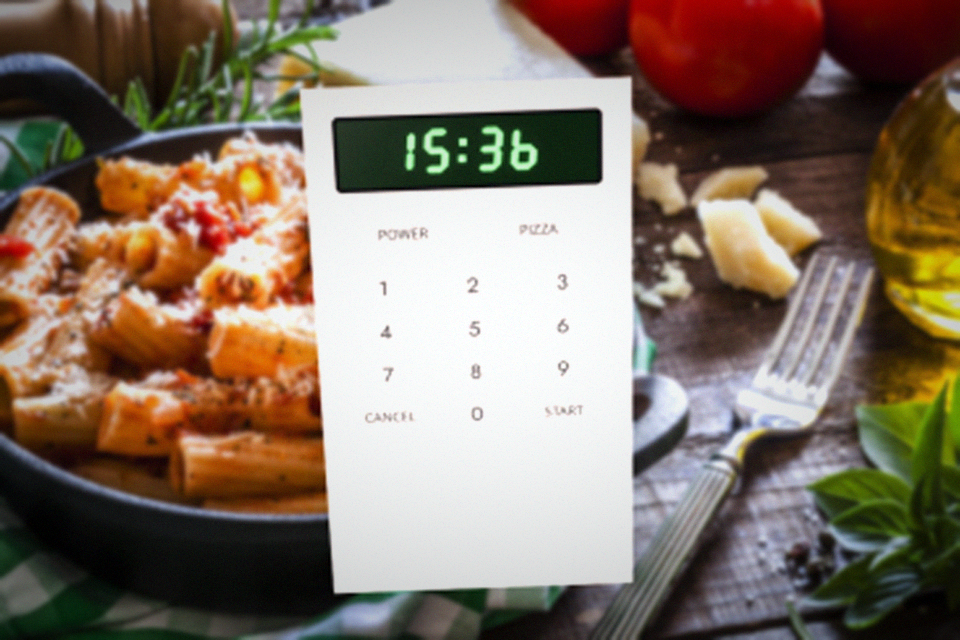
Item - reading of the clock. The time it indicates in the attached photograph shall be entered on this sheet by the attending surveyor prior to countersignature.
15:36
